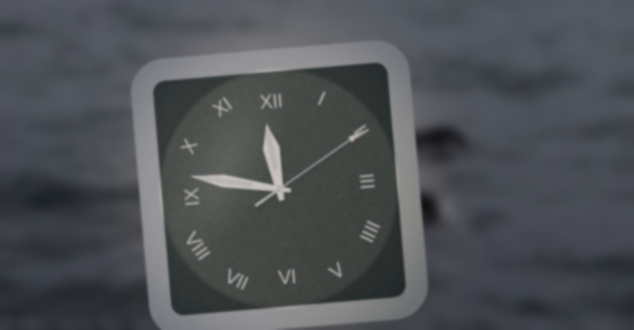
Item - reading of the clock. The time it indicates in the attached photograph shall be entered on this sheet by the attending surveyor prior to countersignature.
11:47:10
